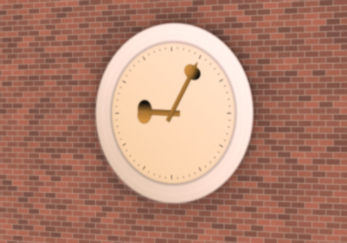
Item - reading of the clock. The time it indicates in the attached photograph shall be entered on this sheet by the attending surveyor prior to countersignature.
9:05
